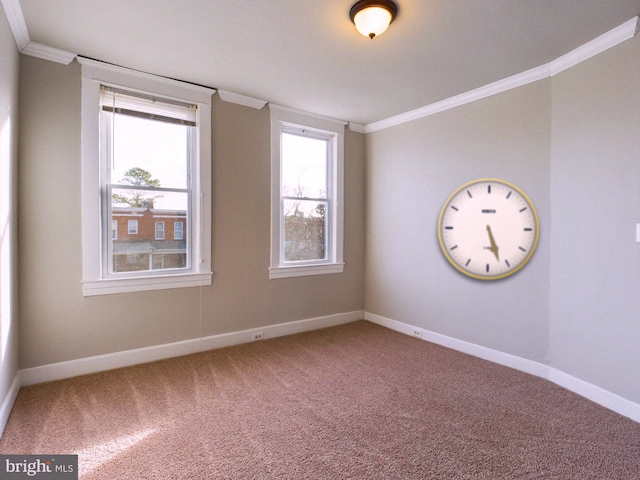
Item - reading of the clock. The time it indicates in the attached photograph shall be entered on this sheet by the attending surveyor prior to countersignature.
5:27
